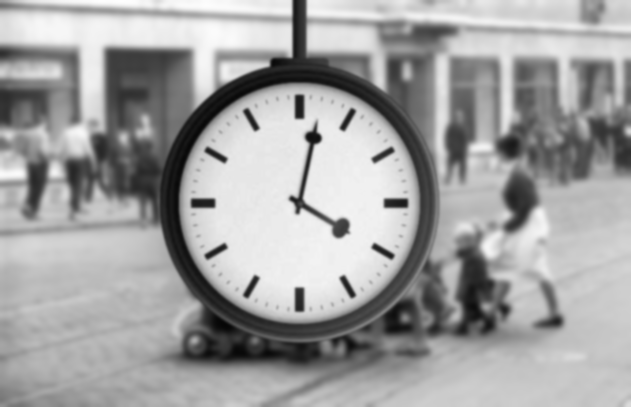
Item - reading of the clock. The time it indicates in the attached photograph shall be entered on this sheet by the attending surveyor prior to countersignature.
4:02
